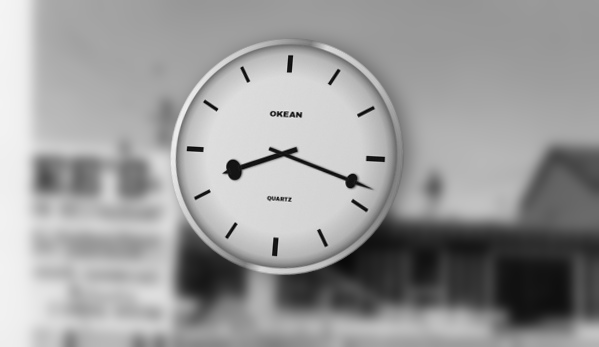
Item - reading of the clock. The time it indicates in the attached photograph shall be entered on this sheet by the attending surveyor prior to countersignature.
8:18
